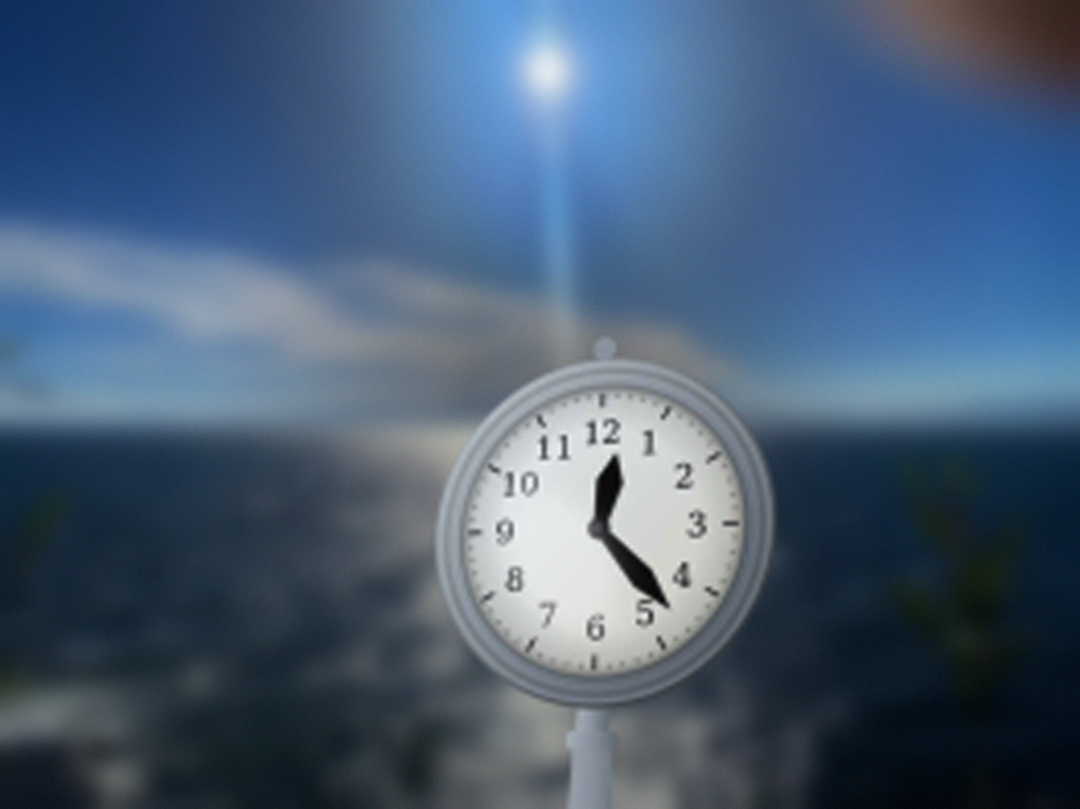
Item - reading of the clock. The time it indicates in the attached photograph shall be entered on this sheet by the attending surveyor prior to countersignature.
12:23
